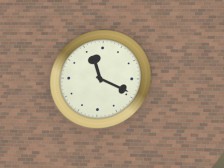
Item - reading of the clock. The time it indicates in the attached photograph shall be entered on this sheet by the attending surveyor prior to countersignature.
11:19
